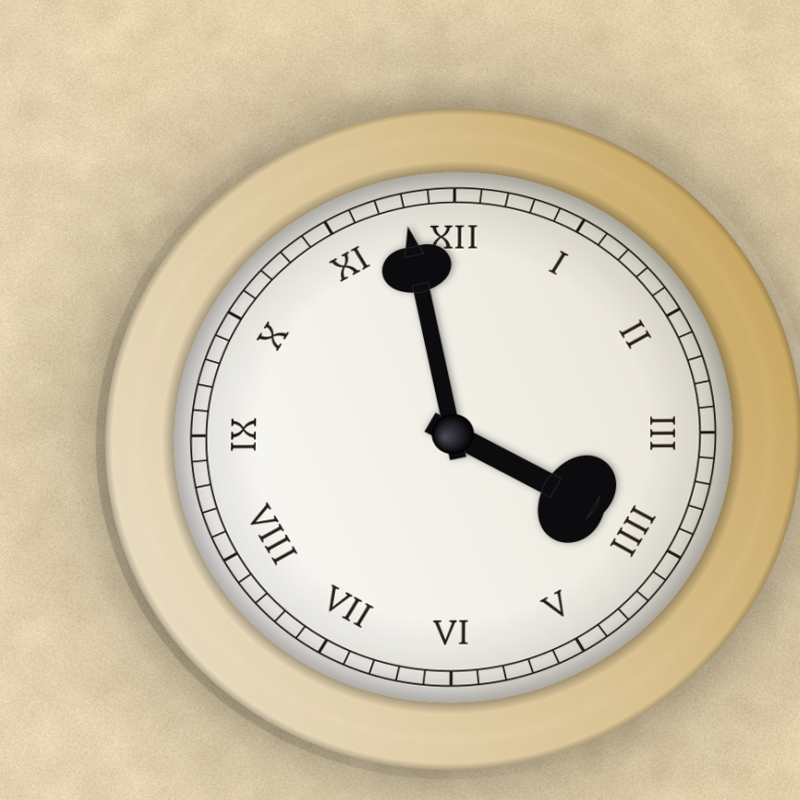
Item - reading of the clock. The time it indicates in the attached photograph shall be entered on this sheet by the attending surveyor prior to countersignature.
3:58
